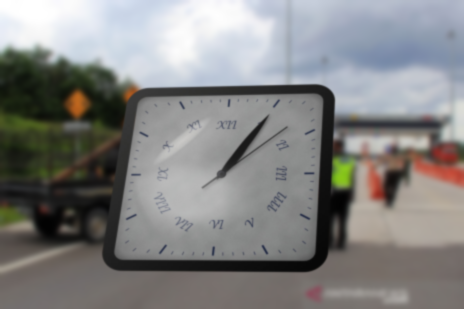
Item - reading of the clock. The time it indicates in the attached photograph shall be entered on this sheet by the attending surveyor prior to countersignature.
1:05:08
